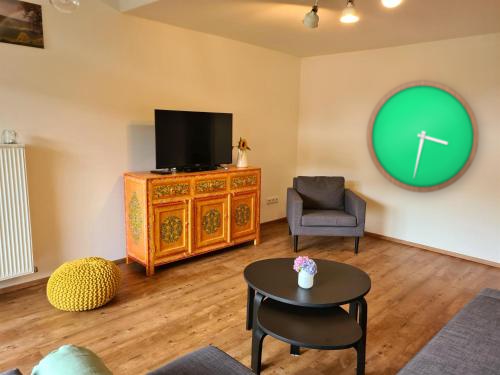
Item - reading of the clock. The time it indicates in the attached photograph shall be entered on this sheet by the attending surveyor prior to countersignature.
3:32
